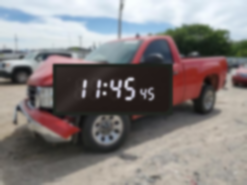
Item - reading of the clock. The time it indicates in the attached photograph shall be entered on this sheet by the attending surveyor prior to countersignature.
11:45:45
